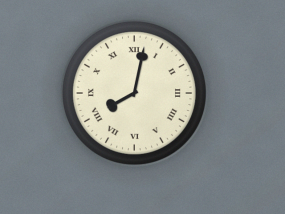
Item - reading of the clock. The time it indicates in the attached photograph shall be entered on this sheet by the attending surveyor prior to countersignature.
8:02
